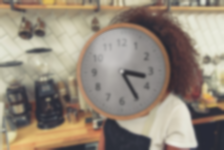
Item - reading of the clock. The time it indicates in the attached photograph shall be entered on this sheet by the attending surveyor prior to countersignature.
3:25
